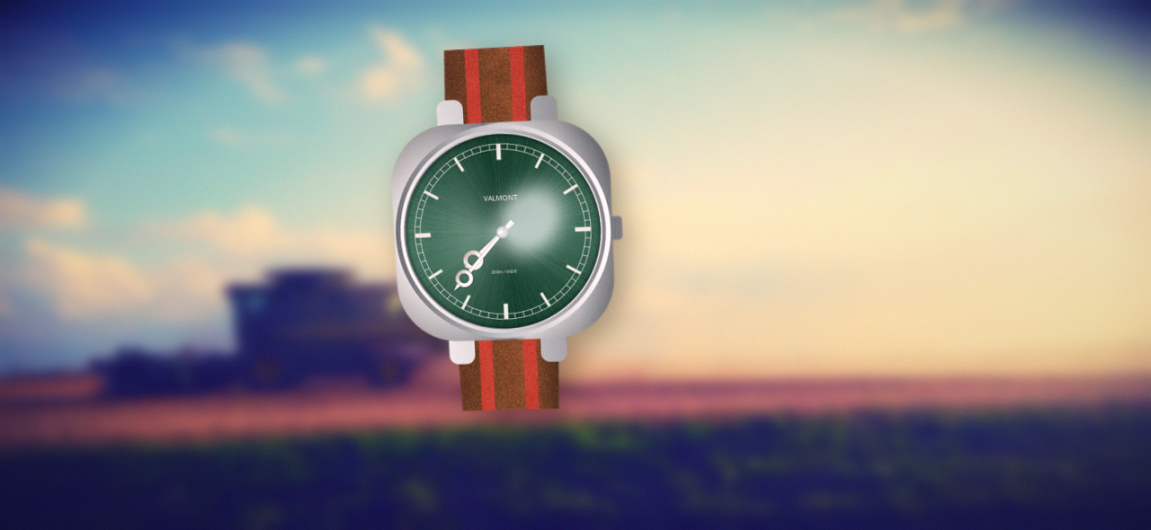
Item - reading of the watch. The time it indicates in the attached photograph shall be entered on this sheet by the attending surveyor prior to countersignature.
7:37
